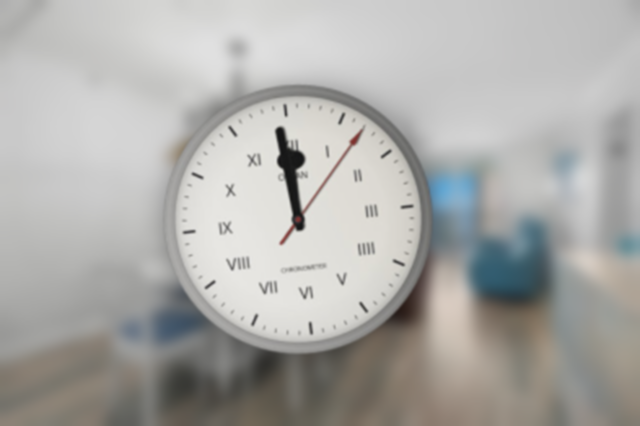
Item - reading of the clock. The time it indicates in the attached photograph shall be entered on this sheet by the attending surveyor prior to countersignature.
11:59:07
